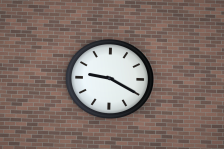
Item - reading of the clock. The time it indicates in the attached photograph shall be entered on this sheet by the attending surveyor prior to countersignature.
9:20
